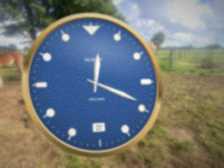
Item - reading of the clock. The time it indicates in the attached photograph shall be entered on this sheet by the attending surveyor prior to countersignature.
12:19
